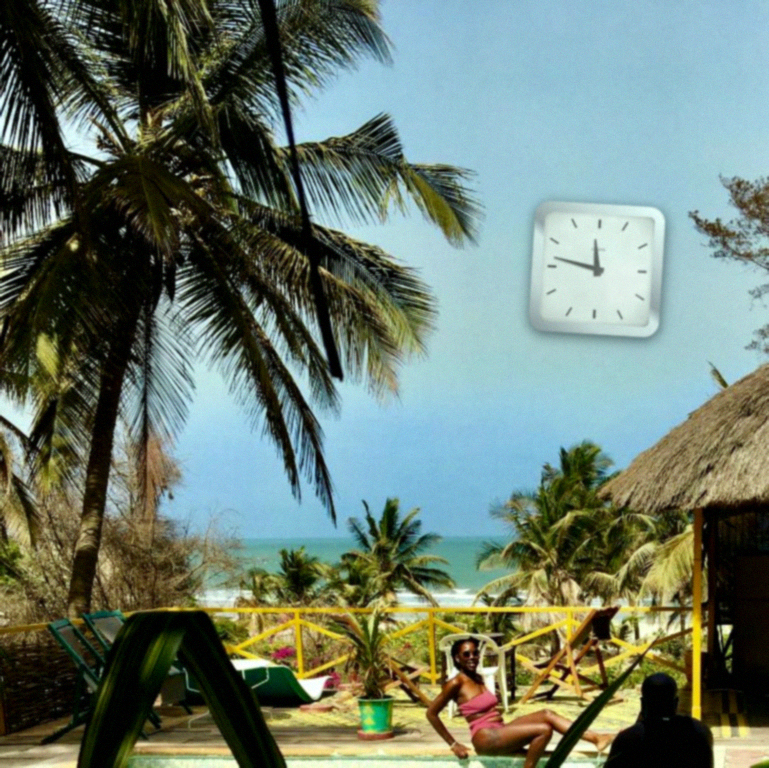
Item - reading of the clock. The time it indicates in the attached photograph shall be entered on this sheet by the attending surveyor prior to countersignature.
11:47
